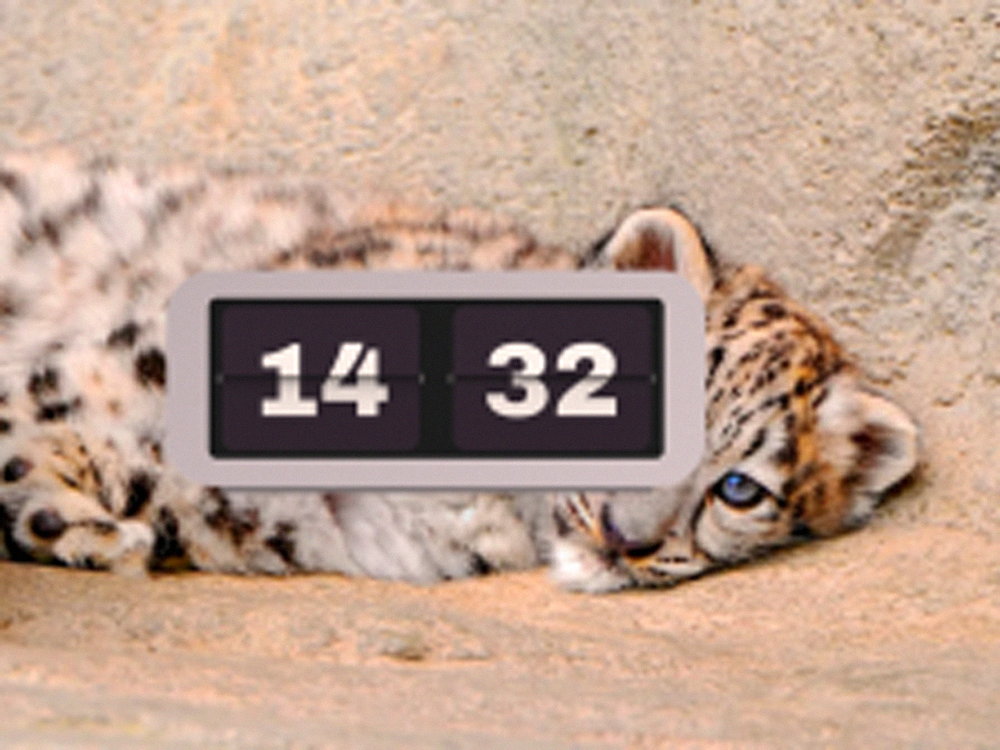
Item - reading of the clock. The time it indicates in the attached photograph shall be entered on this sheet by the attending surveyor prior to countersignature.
14:32
